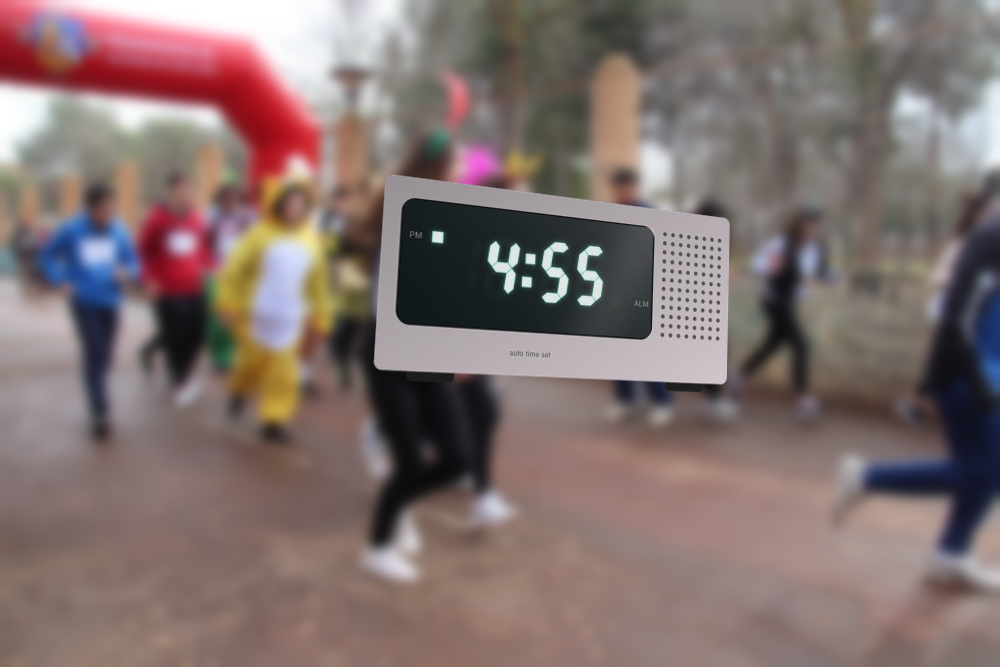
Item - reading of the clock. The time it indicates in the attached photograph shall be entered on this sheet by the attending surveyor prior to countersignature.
4:55
